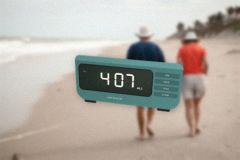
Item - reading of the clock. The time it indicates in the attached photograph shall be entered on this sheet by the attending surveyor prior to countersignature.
4:07
